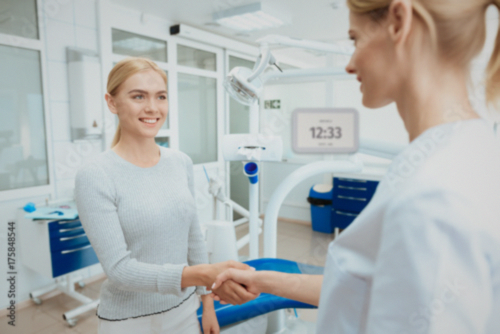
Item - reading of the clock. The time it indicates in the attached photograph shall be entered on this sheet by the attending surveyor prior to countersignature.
12:33
